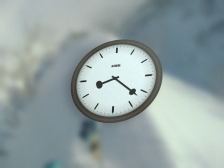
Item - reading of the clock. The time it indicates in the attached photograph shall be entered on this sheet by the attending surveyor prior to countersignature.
8:22
